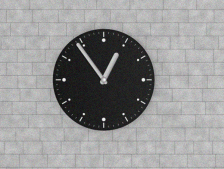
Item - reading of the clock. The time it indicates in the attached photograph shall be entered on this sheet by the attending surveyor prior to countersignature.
12:54
